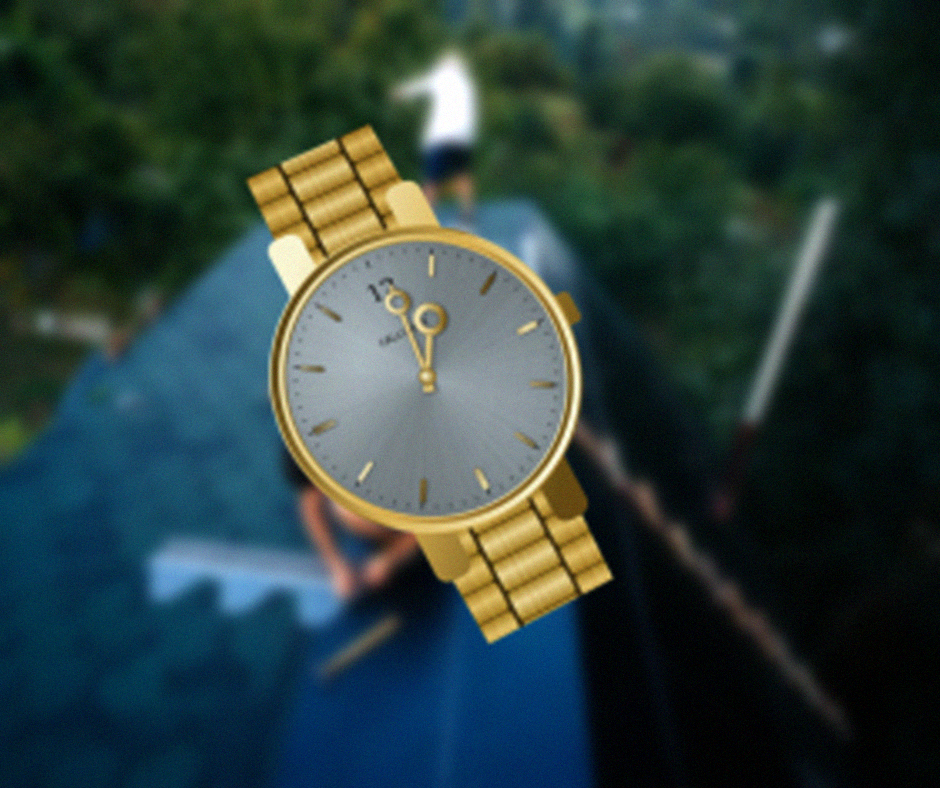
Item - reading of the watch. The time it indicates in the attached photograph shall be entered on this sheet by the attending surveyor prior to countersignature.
1:01
